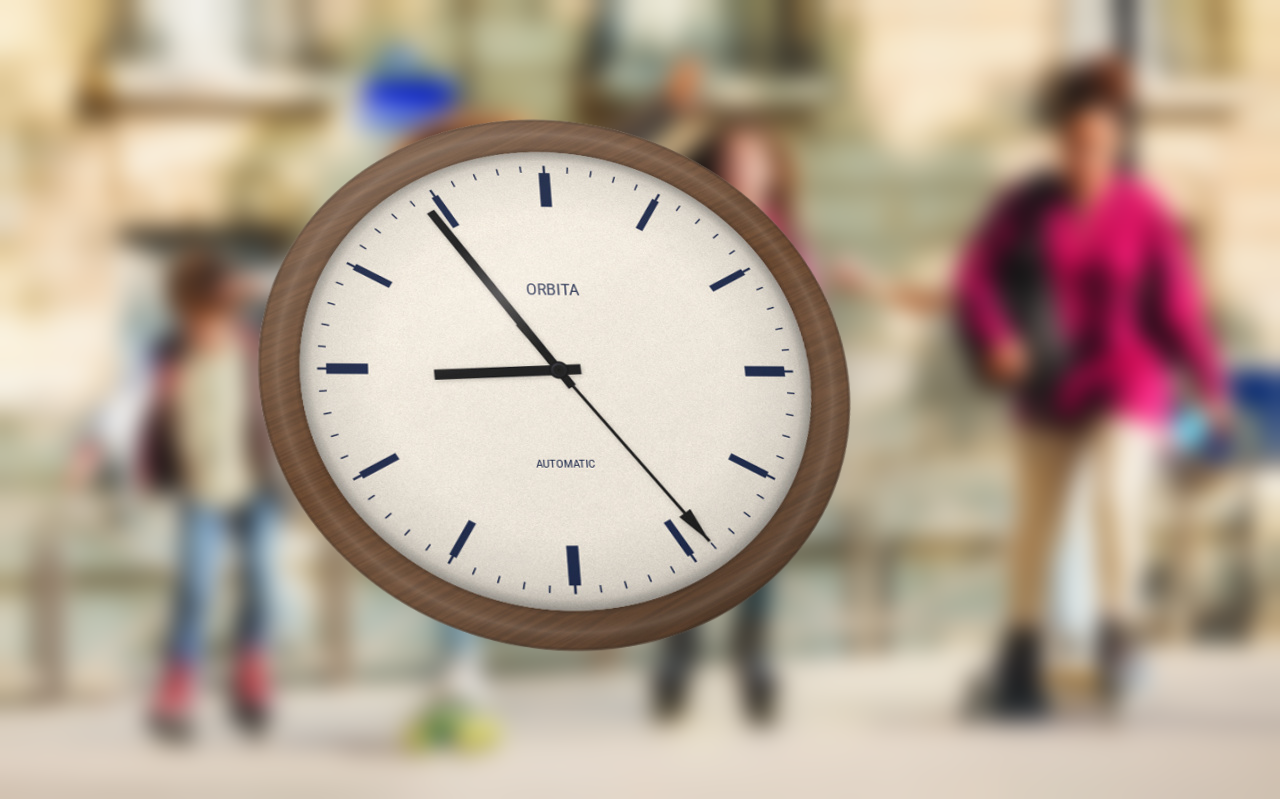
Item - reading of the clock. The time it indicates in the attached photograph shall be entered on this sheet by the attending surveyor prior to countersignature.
8:54:24
